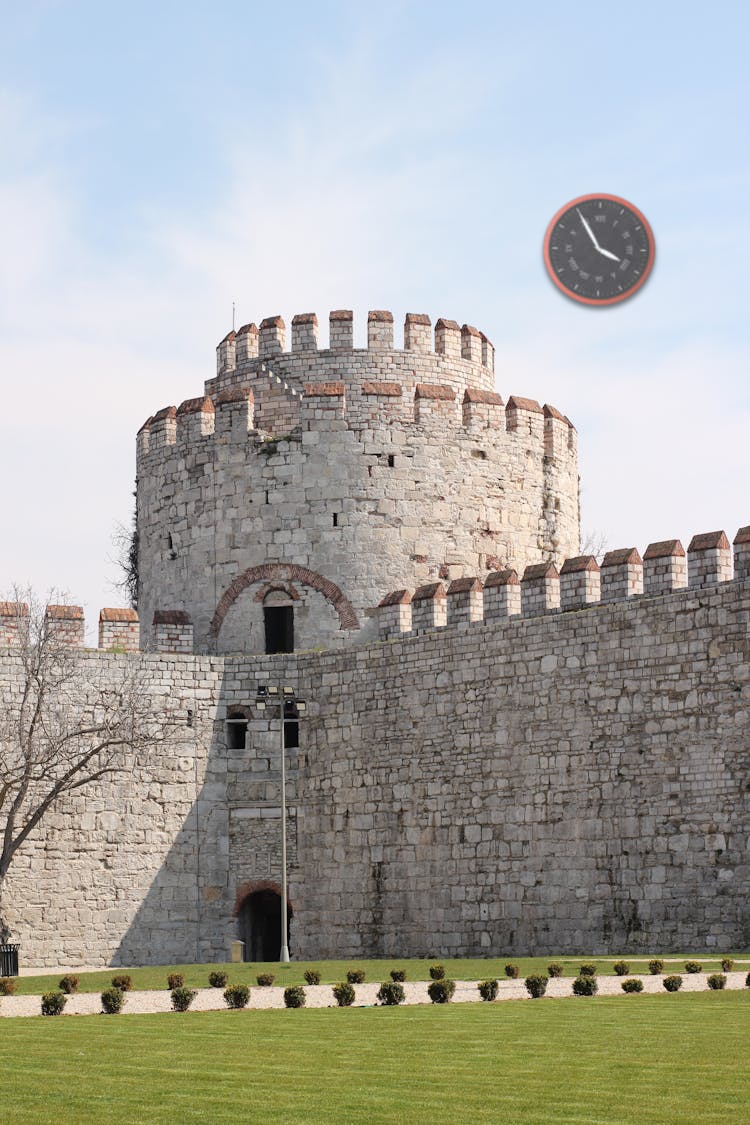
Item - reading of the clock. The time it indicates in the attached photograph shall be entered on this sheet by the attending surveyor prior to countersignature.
3:55
